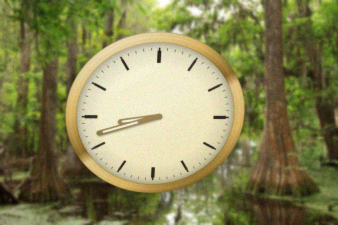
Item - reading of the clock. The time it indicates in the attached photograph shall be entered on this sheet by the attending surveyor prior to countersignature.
8:42
